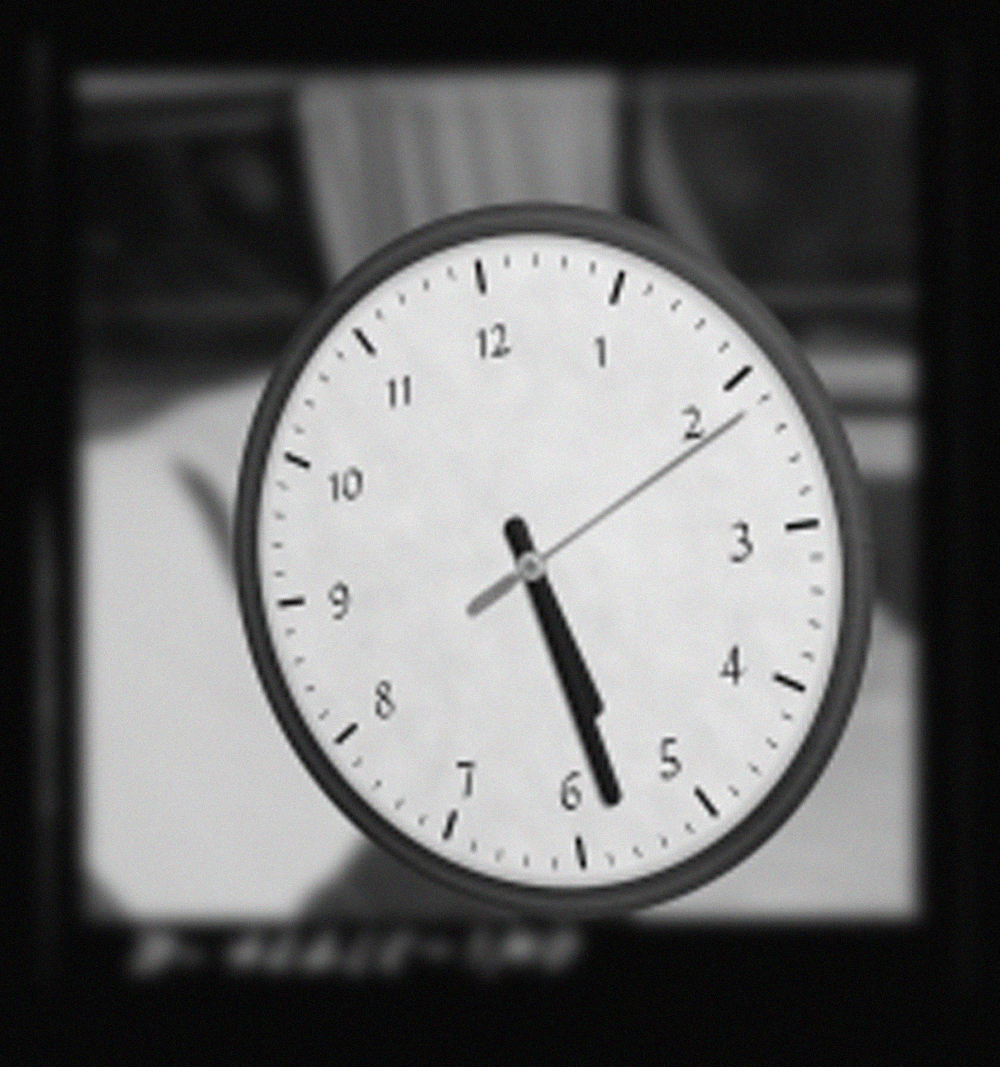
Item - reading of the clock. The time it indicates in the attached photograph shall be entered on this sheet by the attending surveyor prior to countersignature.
5:28:11
